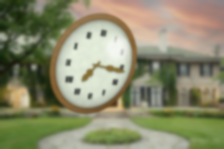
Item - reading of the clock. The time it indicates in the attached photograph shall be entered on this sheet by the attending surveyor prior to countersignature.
7:16
